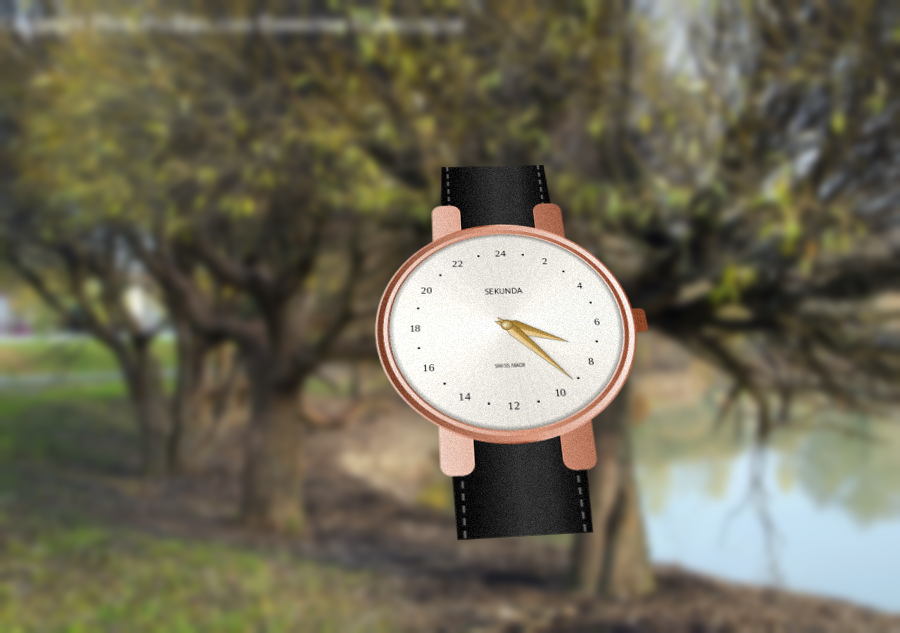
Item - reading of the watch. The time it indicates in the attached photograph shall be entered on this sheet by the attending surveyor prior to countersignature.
7:23
